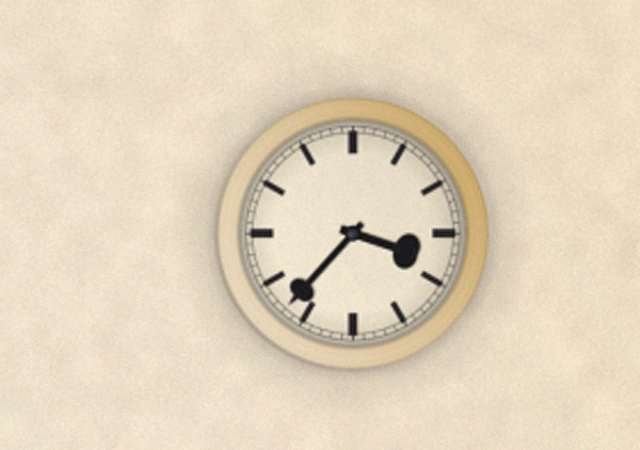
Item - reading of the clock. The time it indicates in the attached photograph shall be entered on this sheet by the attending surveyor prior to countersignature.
3:37
